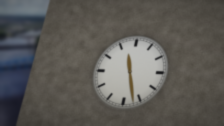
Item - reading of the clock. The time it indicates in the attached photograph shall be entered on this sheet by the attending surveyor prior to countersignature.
11:27
